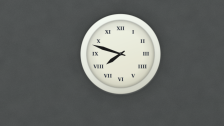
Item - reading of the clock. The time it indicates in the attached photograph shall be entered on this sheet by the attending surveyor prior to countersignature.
7:48
